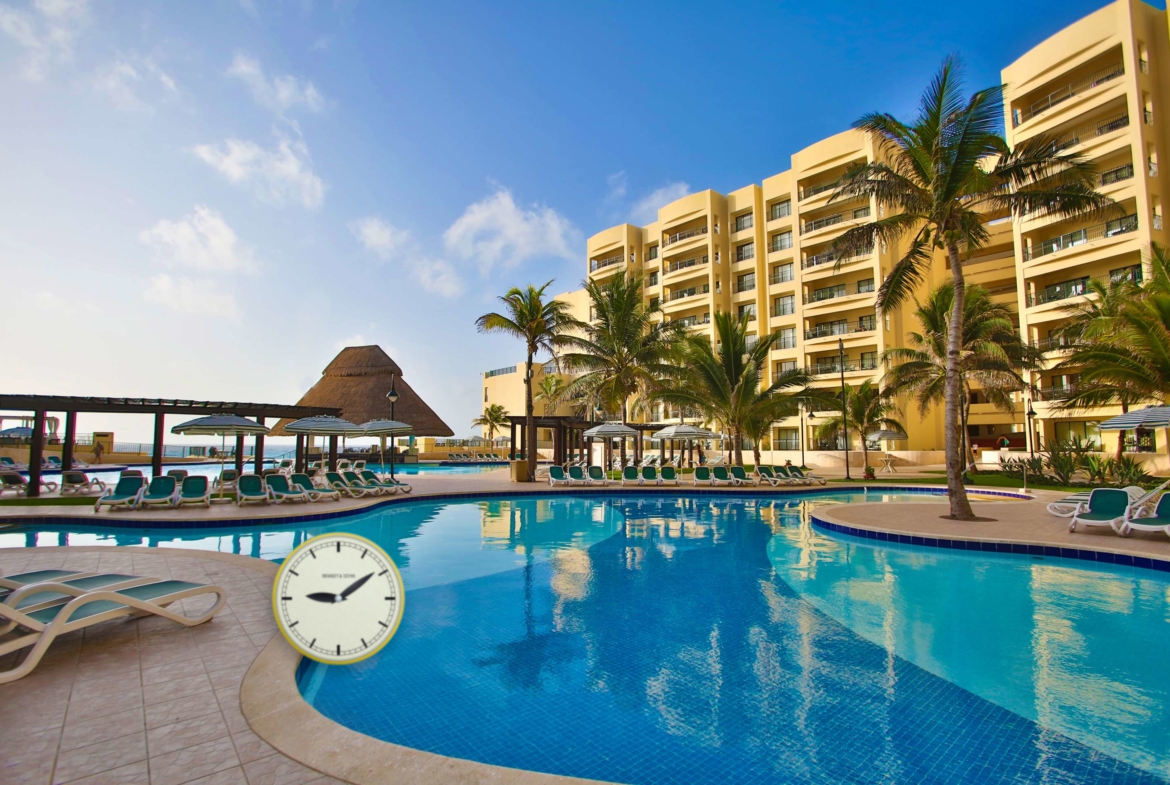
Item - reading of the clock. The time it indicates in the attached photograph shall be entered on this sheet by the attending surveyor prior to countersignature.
9:09
